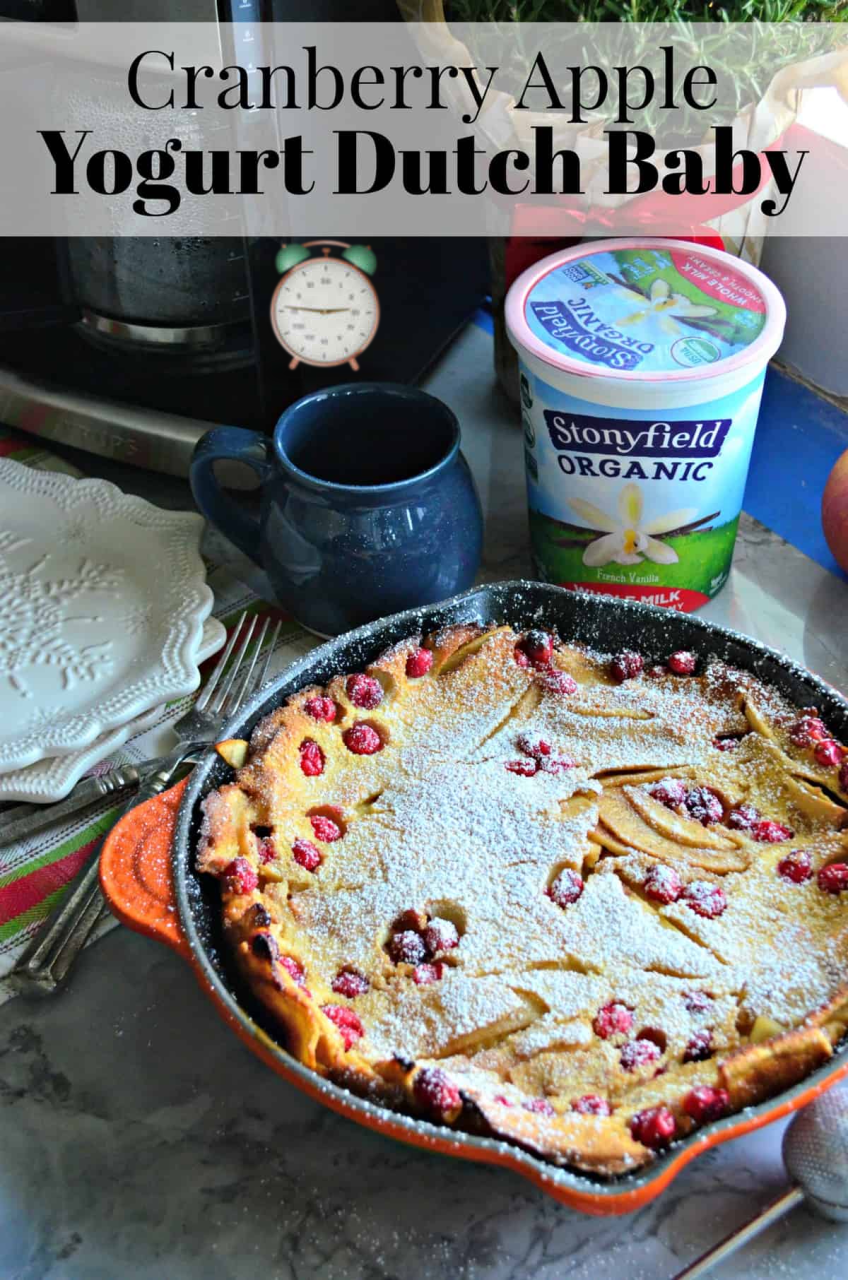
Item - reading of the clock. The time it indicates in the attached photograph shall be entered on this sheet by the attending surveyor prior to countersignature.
2:46
